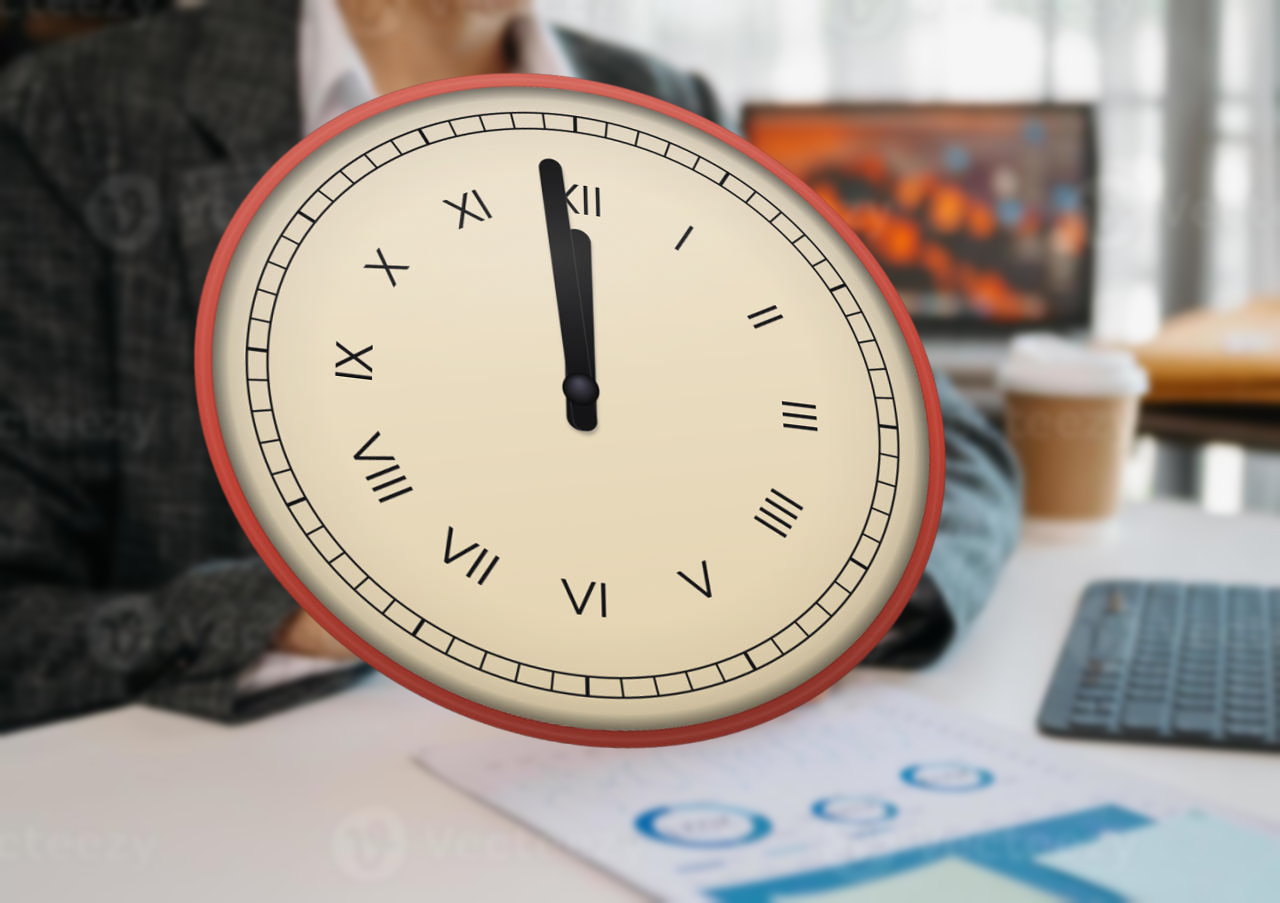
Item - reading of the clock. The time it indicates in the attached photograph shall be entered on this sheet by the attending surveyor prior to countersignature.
11:59
